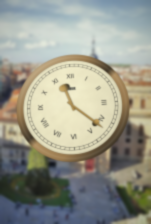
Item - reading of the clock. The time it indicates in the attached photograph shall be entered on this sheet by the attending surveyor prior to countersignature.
11:22
